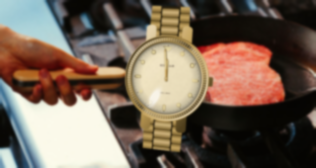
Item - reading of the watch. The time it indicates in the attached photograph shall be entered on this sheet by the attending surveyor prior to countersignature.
11:59
